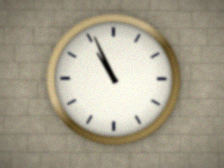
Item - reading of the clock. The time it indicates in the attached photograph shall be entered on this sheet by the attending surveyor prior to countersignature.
10:56
